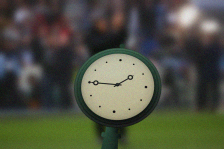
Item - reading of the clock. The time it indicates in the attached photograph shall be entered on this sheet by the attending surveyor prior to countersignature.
1:45
